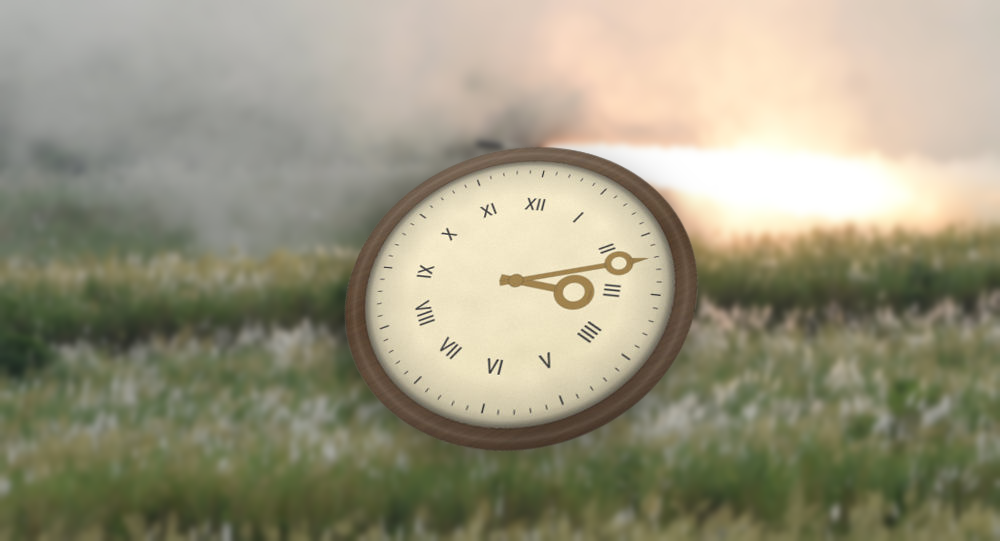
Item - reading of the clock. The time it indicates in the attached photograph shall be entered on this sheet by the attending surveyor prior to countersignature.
3:12
